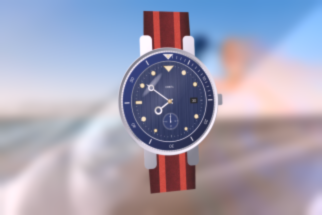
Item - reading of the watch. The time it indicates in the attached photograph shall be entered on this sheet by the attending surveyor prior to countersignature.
7:51
